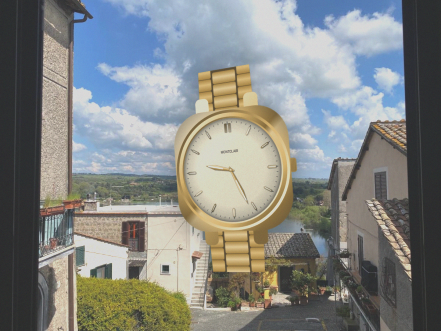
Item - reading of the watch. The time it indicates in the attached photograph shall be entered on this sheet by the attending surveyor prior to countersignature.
9:26
